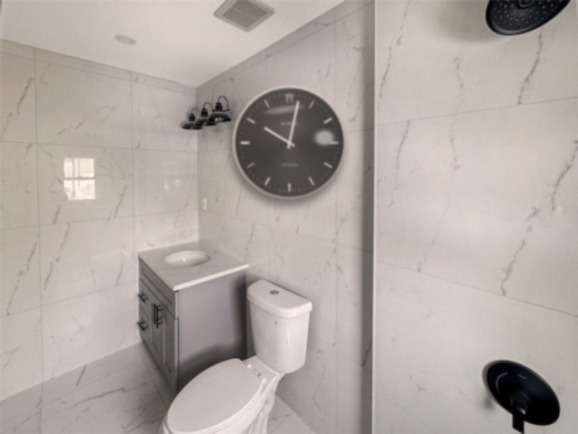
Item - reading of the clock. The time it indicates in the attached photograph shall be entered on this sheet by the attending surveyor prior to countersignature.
10:02
